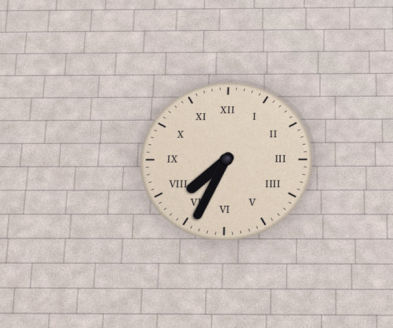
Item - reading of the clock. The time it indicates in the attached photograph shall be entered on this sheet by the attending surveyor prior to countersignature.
7:34
